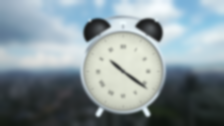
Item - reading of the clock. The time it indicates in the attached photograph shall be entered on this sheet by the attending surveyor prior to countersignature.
10:21
